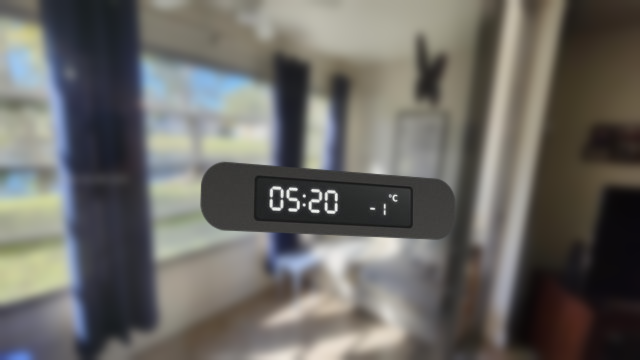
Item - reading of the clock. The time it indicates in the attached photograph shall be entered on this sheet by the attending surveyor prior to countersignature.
5:20
